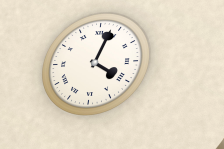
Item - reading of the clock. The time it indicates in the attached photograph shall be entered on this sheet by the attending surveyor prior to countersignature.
4:03
